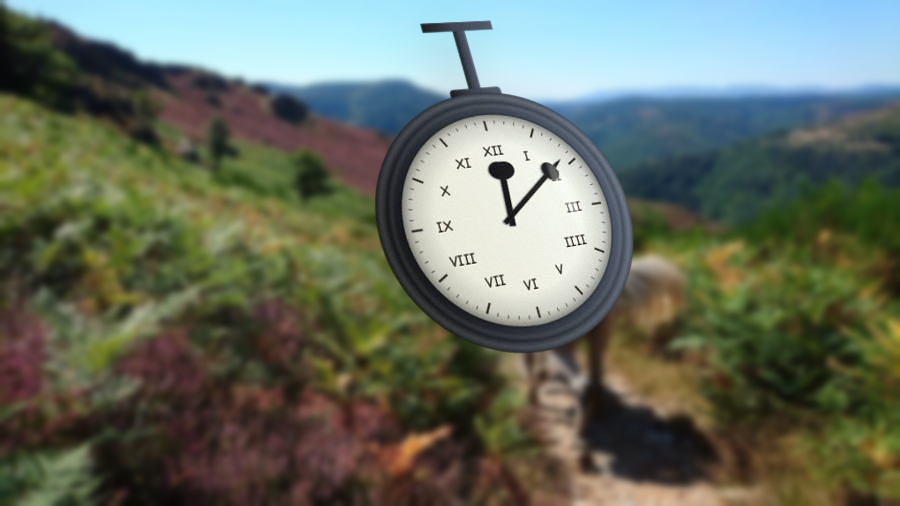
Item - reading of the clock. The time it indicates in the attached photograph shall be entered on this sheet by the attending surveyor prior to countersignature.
12:09
